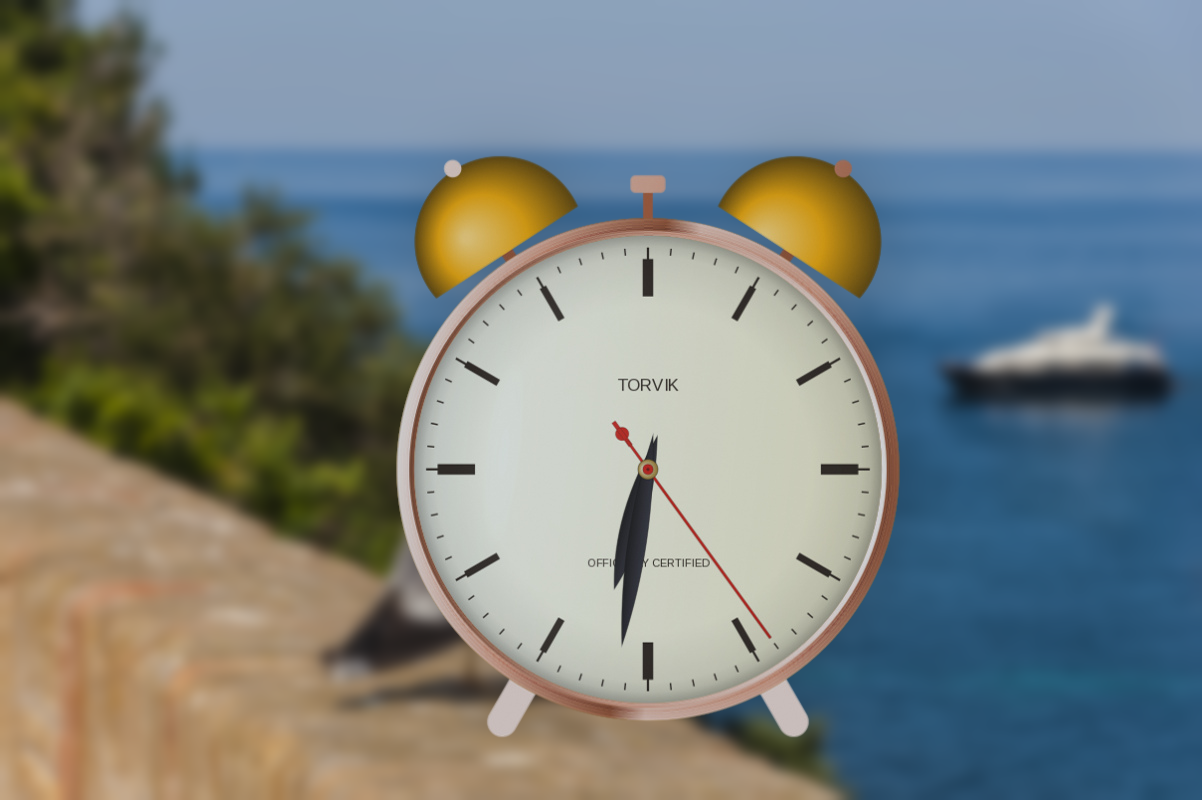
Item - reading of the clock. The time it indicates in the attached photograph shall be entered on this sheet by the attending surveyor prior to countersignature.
6:31:24
